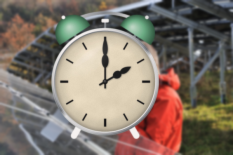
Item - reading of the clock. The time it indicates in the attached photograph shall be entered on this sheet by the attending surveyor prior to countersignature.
2:00
